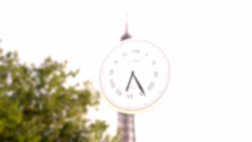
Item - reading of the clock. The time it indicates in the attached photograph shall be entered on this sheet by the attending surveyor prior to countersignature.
6:24
